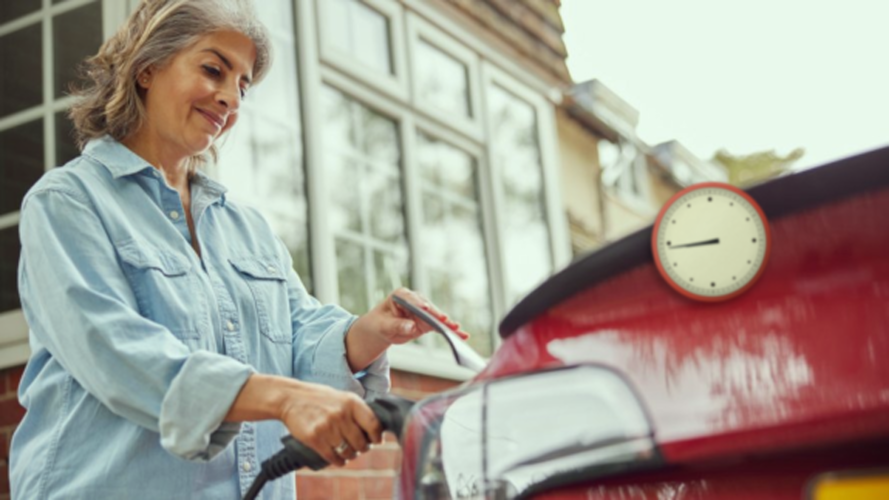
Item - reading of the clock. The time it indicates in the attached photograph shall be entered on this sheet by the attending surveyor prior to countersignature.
8:44
